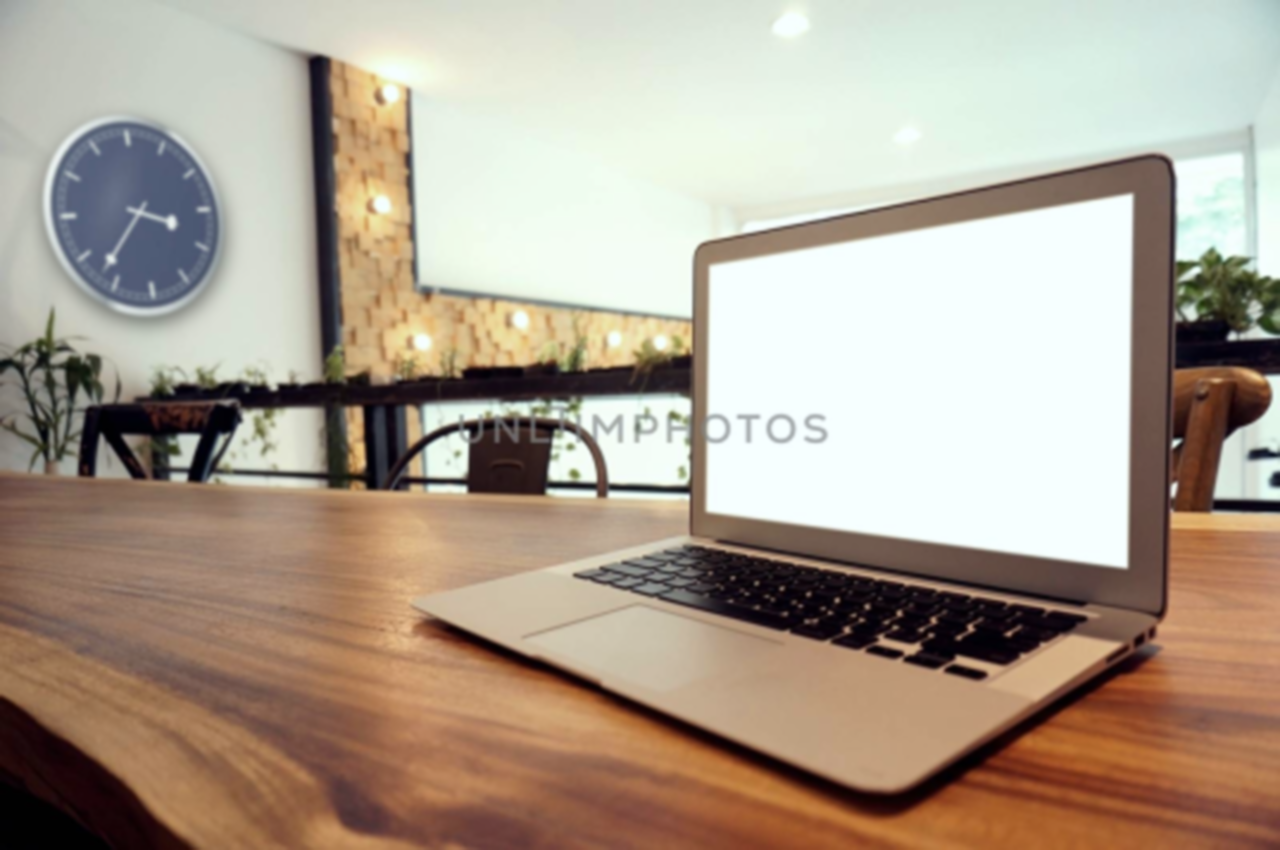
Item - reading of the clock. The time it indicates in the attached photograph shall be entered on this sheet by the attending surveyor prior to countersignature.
3:37
